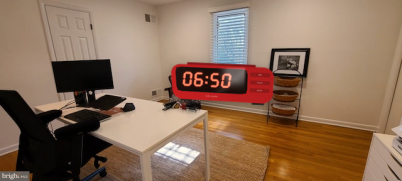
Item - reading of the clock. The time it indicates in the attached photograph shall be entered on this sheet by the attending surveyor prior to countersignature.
6:50
